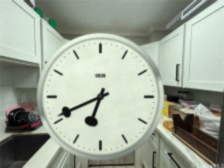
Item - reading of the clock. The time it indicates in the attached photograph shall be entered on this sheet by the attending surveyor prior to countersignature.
6:41
